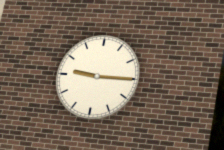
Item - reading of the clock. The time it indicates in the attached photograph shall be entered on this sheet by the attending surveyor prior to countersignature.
9:15
